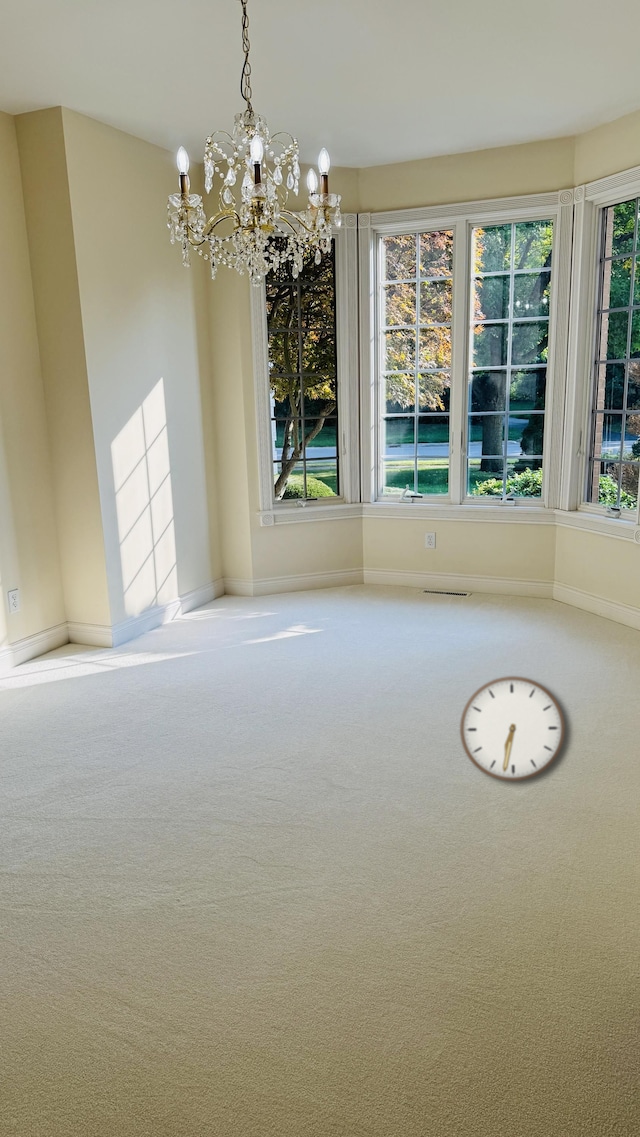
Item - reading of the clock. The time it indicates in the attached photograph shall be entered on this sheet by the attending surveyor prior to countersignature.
6:32
